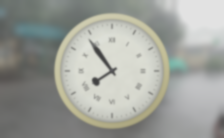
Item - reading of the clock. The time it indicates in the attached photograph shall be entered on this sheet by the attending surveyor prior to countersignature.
7:54
